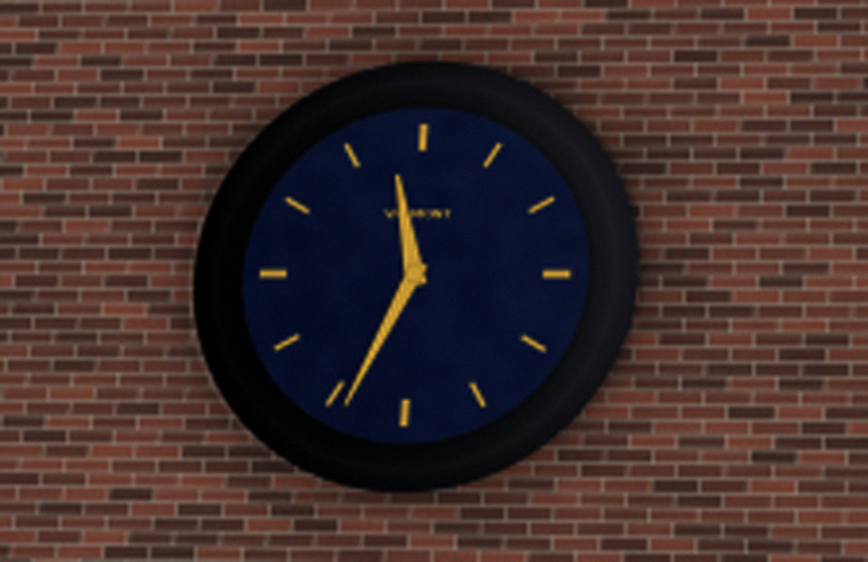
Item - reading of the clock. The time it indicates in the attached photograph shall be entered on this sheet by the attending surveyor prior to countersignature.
11:34
